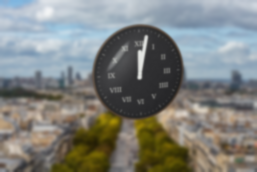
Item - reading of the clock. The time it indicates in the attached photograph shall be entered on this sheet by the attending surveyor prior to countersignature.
12:02
